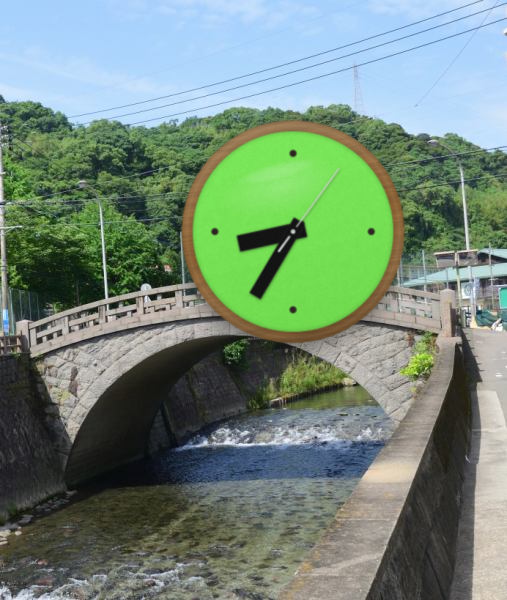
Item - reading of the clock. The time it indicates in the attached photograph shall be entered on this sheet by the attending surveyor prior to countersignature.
8:35:06
